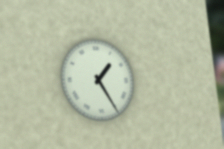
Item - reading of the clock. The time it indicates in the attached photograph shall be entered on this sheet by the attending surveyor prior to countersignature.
1:25
